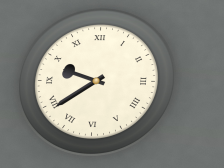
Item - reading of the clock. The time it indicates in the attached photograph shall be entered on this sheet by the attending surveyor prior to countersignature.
9:39
